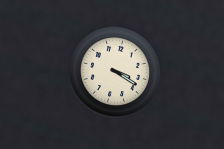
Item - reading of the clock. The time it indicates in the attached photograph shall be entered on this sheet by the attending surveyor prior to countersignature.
3:18
